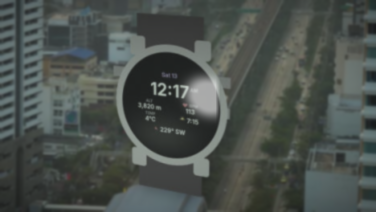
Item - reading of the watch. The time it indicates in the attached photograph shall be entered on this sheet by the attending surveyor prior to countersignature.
12:17
